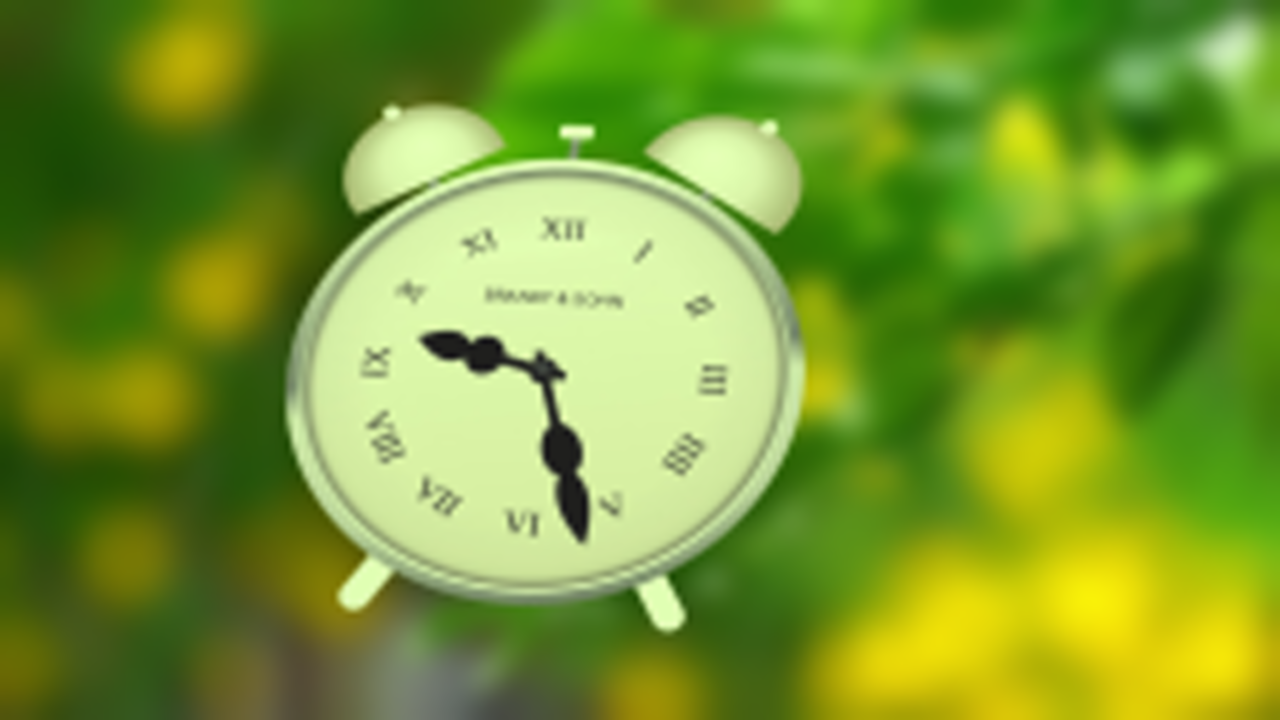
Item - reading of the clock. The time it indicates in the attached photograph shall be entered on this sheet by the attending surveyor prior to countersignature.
9:27
